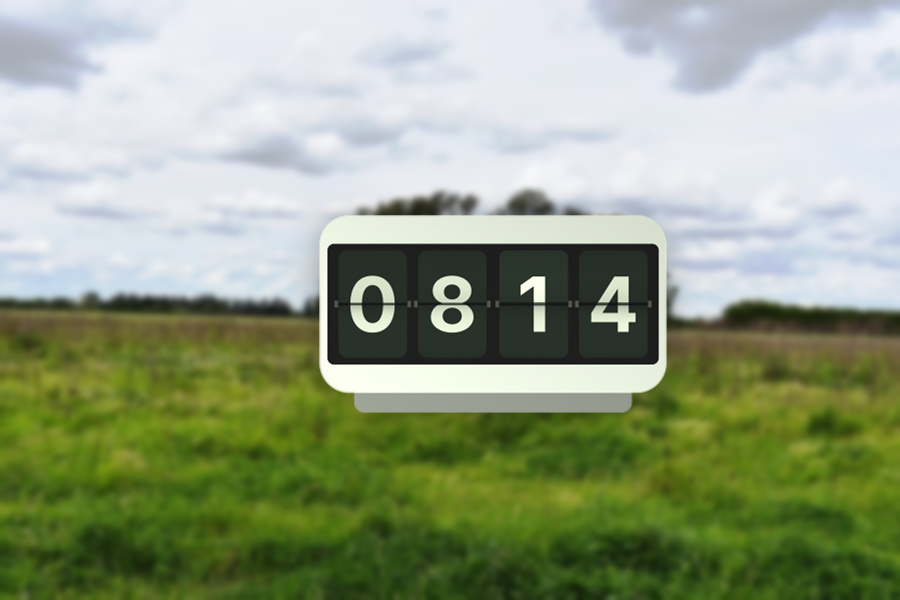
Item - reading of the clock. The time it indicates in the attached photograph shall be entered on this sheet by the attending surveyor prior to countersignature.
8:14
